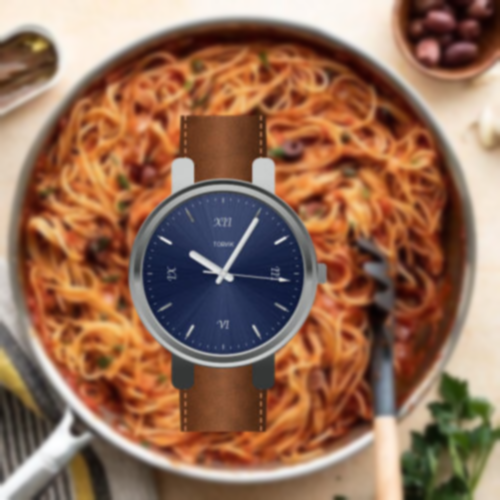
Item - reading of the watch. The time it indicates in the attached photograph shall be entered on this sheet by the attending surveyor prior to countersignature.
10:05:16
